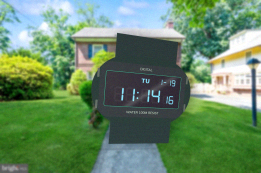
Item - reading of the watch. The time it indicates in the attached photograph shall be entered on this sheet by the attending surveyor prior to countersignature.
11:14:16
